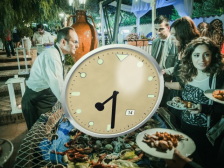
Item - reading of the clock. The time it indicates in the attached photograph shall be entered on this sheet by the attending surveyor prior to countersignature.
7:29
